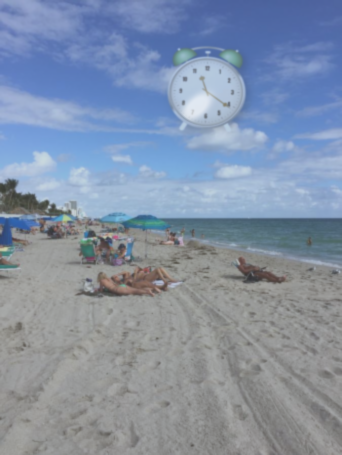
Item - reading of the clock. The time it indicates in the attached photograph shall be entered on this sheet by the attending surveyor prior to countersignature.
11:21
